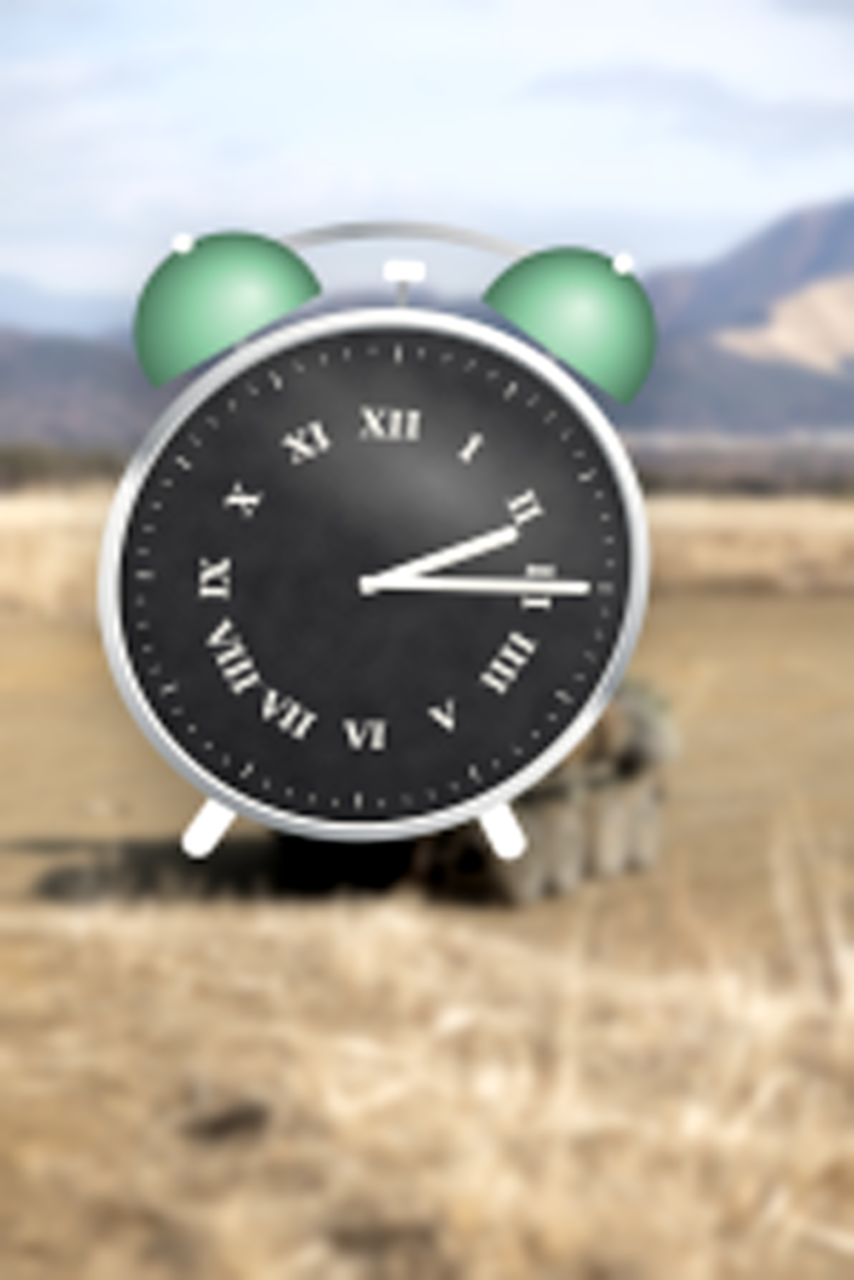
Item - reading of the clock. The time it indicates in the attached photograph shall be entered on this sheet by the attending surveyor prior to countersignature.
2:15
